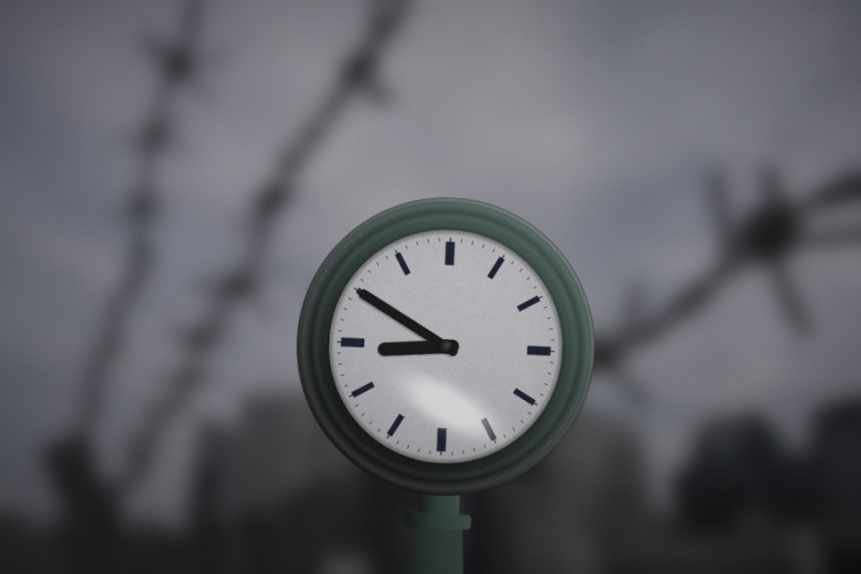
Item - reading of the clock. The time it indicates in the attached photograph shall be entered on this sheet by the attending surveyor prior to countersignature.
8:50
